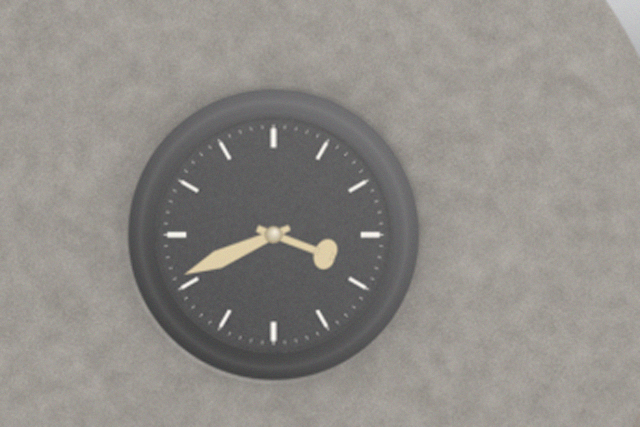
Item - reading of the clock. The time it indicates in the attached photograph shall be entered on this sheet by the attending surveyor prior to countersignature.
3:41
